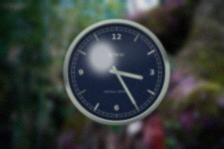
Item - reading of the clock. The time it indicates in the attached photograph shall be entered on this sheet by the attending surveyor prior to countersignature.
3:25
